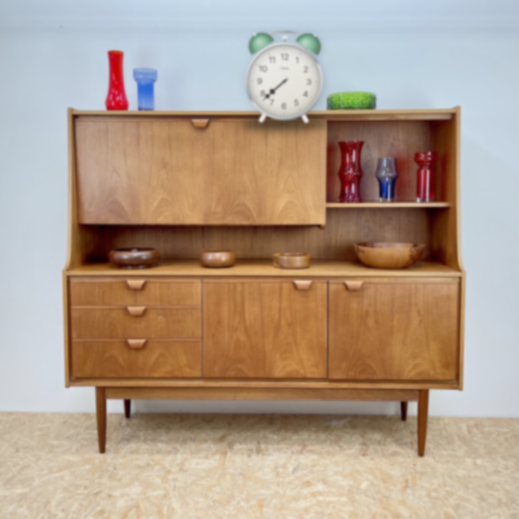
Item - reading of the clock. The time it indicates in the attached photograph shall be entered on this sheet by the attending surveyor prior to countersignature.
7:38
